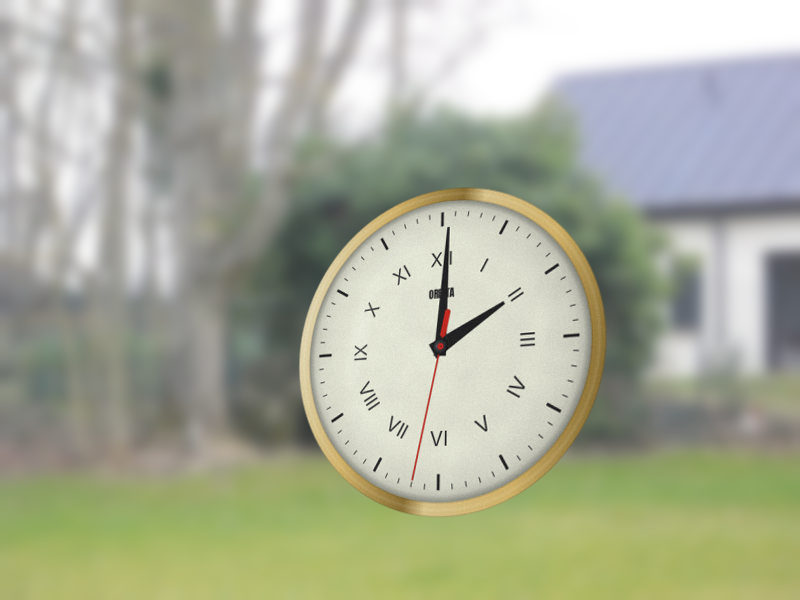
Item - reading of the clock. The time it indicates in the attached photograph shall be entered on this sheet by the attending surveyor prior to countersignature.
2:00:32
